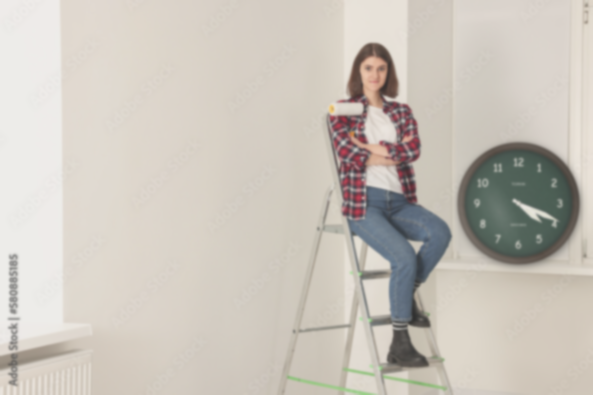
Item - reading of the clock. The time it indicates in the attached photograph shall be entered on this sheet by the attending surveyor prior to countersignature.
4:19
